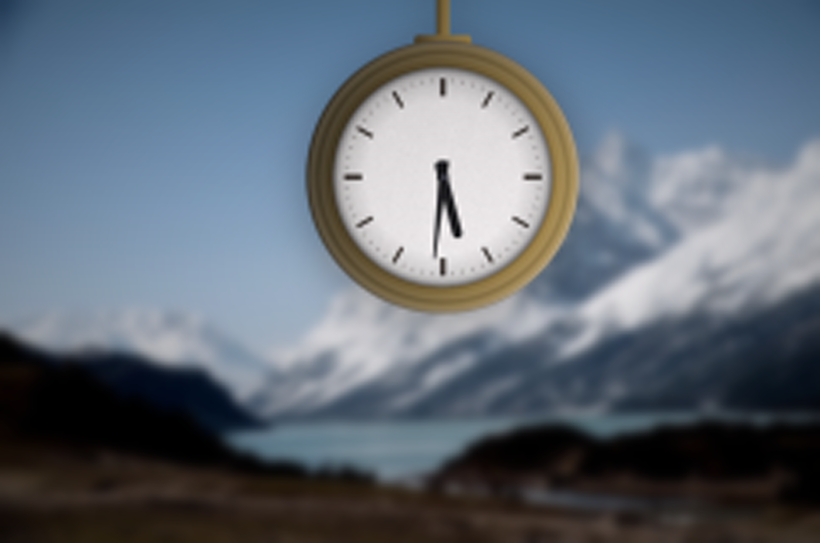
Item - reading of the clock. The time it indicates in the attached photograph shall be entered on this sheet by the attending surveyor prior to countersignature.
5:31
